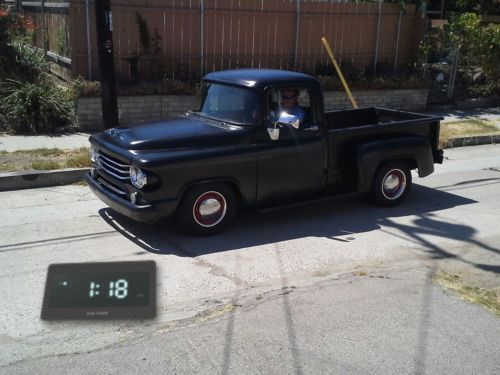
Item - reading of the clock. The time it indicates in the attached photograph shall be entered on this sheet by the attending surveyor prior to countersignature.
1:18
